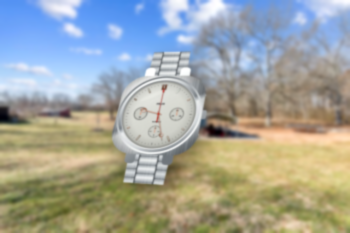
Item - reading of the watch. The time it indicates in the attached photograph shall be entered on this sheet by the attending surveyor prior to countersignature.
9:27
